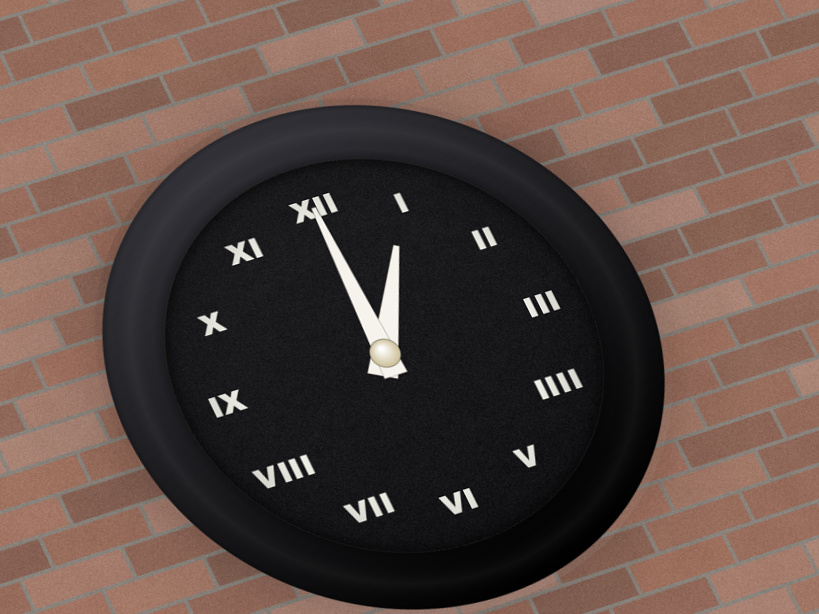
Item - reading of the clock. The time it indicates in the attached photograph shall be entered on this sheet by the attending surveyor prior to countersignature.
1:00
